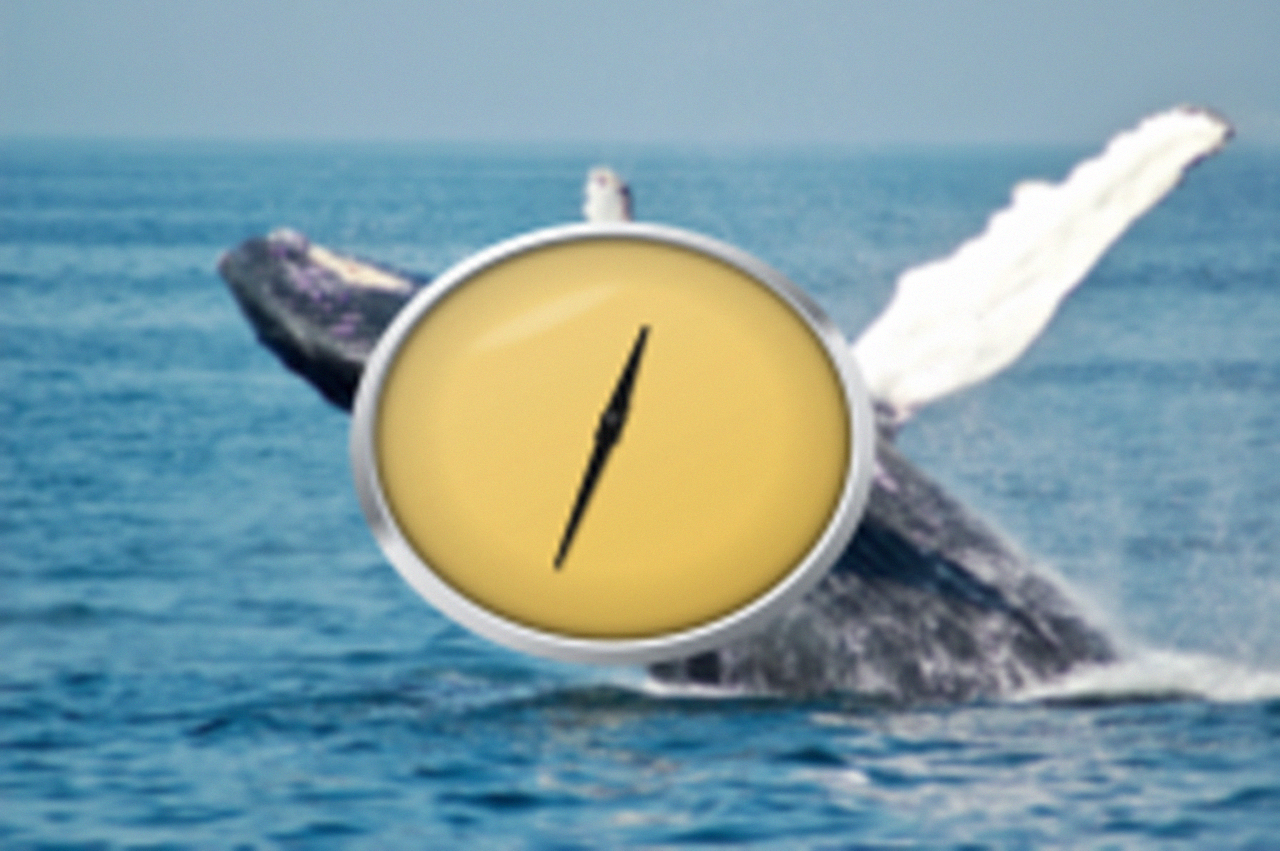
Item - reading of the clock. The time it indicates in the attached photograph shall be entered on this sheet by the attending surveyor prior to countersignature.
12:33
